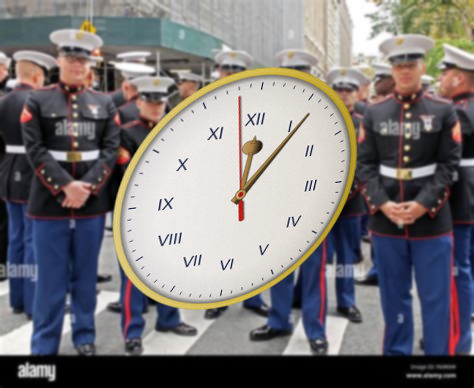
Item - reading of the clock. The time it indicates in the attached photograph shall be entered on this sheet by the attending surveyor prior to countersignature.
12:05:58
